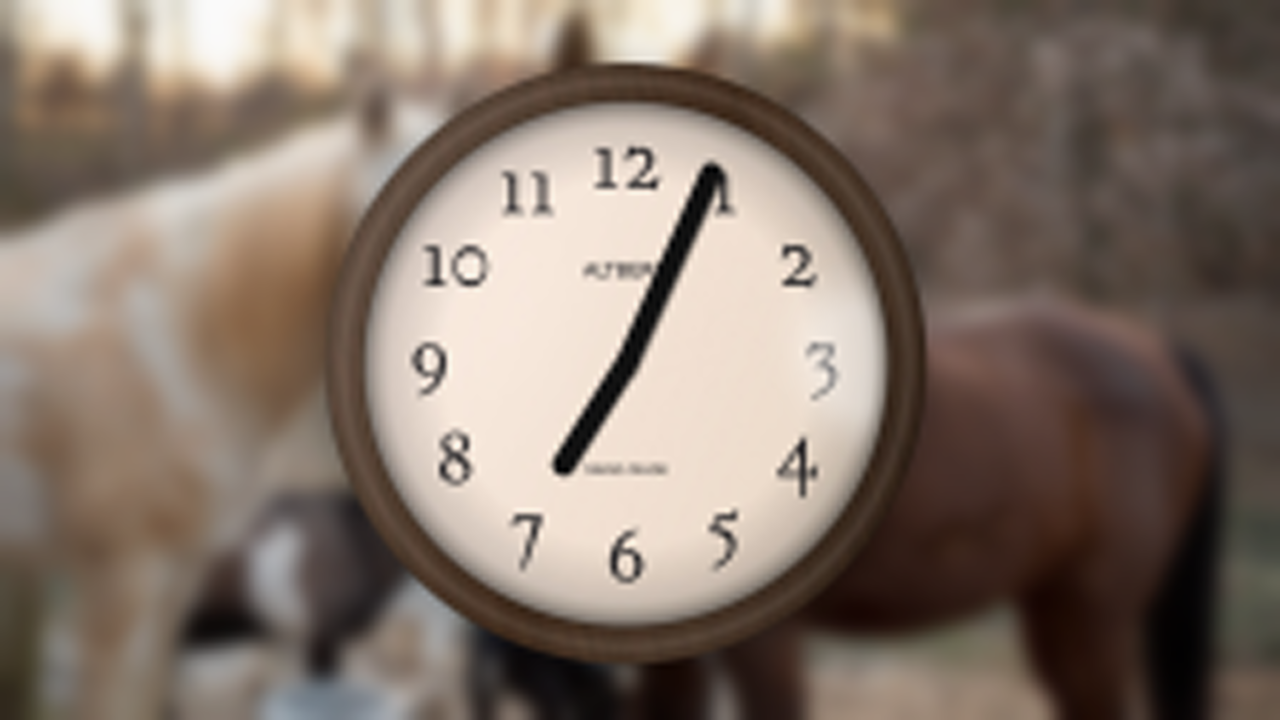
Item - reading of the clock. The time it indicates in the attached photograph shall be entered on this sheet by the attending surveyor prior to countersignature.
7:04
